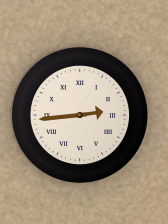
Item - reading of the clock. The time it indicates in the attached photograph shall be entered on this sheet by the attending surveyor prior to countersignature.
2:44
